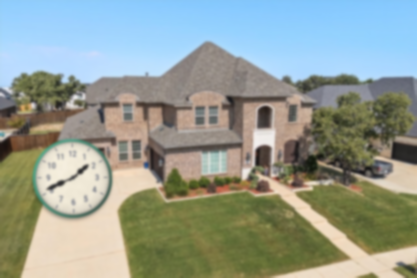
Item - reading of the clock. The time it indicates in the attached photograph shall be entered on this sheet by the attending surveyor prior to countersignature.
1:41
